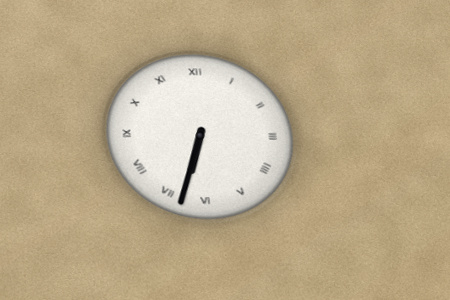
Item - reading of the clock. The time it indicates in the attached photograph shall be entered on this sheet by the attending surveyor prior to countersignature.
6:33
